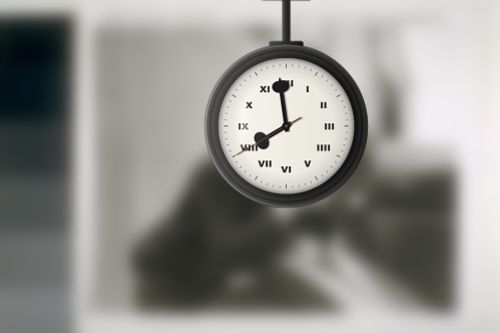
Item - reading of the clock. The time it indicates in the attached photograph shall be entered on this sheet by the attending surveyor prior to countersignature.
7:58:40
